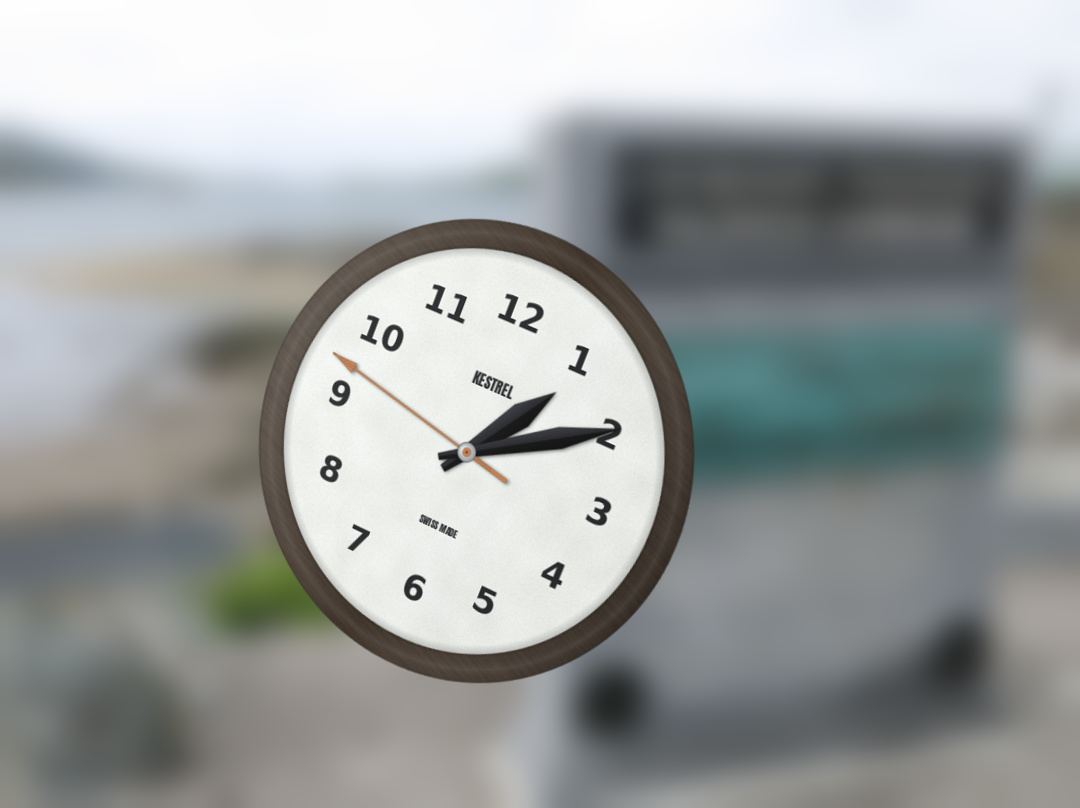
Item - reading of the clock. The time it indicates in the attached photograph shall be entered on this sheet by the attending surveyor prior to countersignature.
1:09:47
